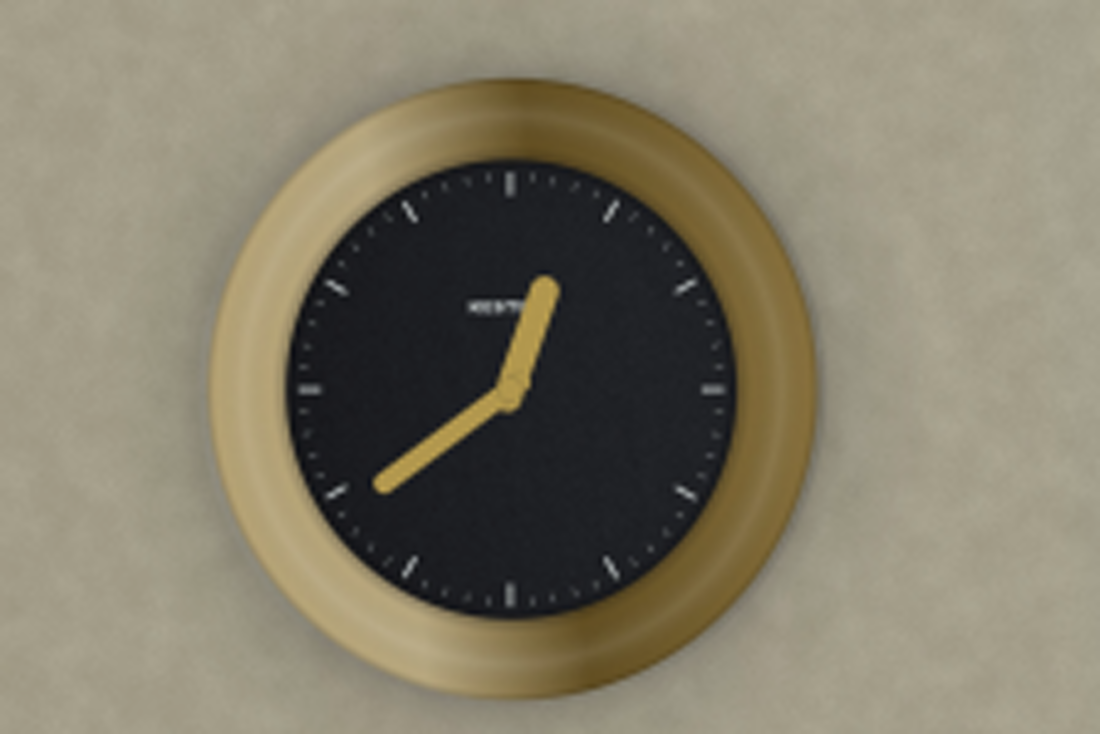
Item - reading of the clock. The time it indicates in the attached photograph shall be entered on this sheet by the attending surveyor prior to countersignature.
12:39
